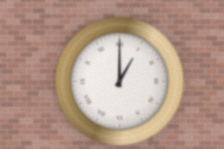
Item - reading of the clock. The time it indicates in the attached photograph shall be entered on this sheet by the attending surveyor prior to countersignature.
1:00
